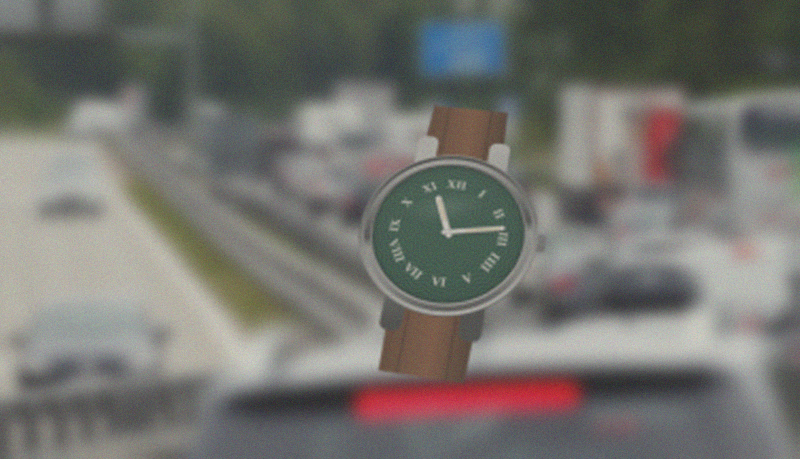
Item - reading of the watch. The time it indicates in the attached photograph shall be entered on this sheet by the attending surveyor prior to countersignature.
11:13
